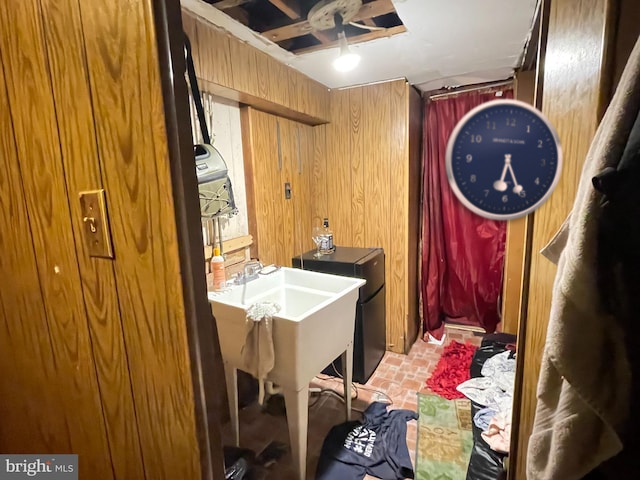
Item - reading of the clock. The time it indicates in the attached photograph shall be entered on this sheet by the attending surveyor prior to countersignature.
6:26
